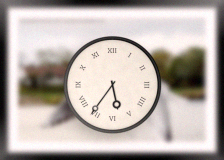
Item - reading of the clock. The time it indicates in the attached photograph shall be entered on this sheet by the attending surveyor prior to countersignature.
5:36
